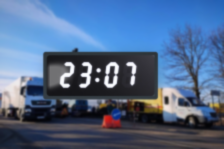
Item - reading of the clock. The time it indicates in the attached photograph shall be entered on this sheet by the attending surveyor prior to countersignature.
23:07
